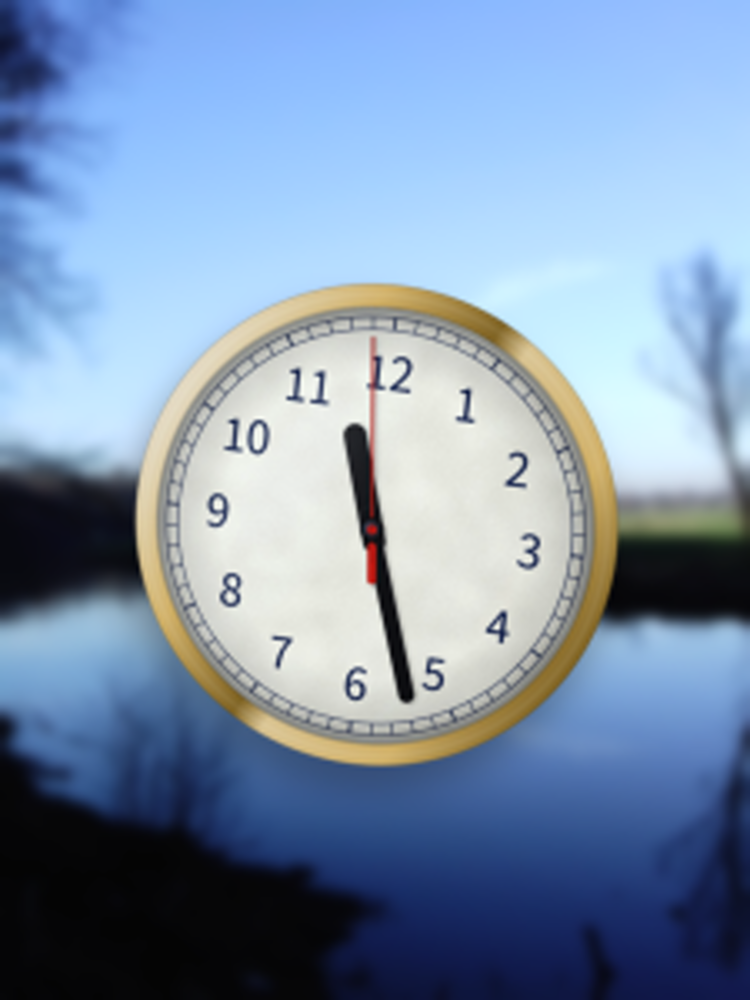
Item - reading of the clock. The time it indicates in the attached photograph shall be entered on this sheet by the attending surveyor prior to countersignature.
11:26:59
